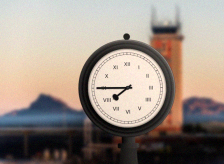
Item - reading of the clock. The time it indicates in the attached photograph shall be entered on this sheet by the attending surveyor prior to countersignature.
7:45
